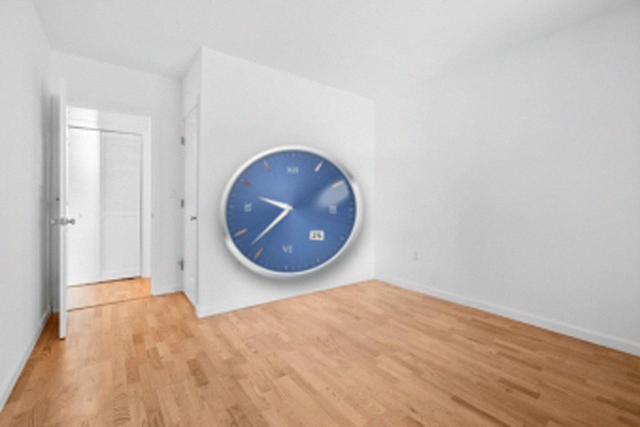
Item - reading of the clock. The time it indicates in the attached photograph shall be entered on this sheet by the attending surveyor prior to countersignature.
9:37
